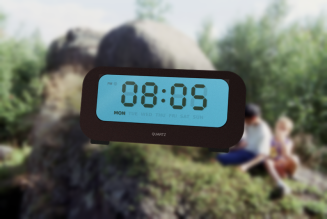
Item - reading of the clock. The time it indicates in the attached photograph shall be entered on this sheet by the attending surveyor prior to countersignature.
8:05
